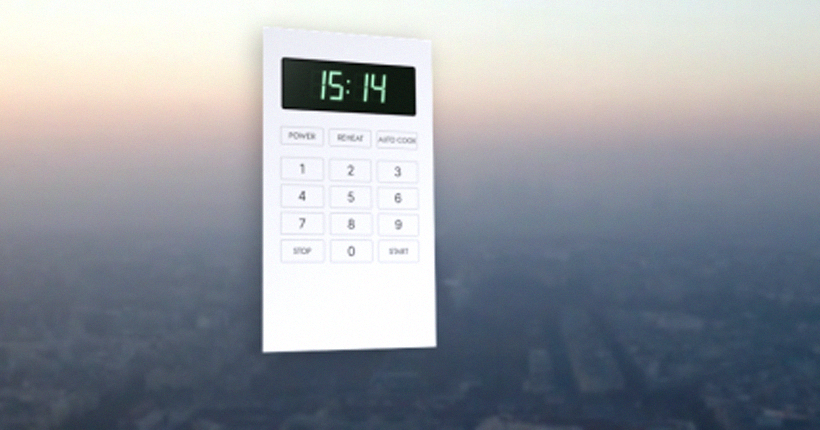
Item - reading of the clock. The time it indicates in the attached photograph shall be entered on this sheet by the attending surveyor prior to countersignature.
15:14
